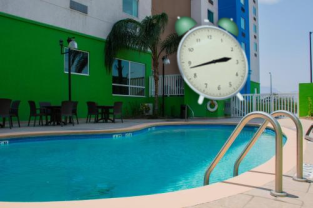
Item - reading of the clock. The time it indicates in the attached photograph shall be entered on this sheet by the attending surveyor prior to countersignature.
2:43
